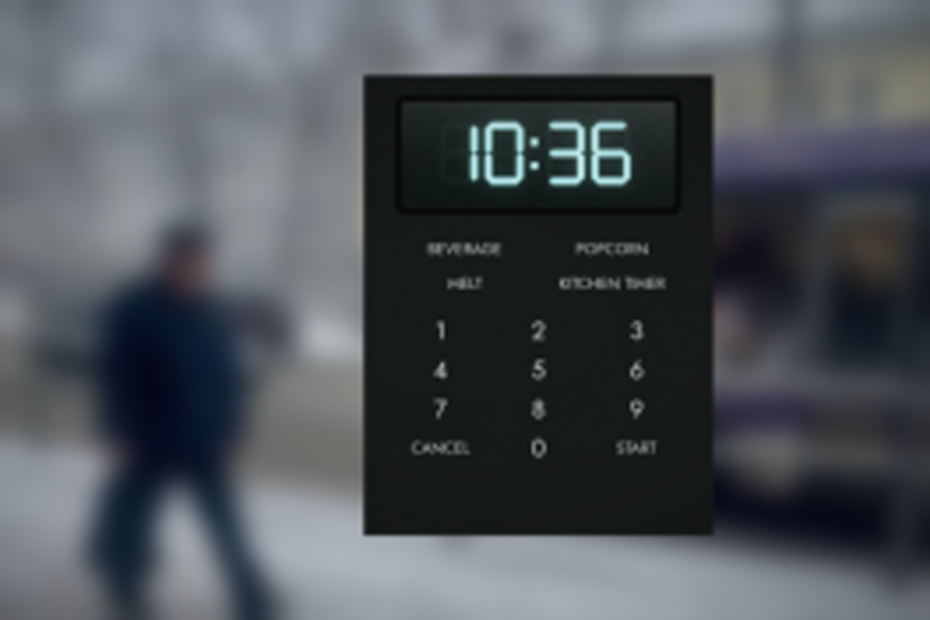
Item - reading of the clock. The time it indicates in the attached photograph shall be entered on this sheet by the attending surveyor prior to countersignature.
10:36
